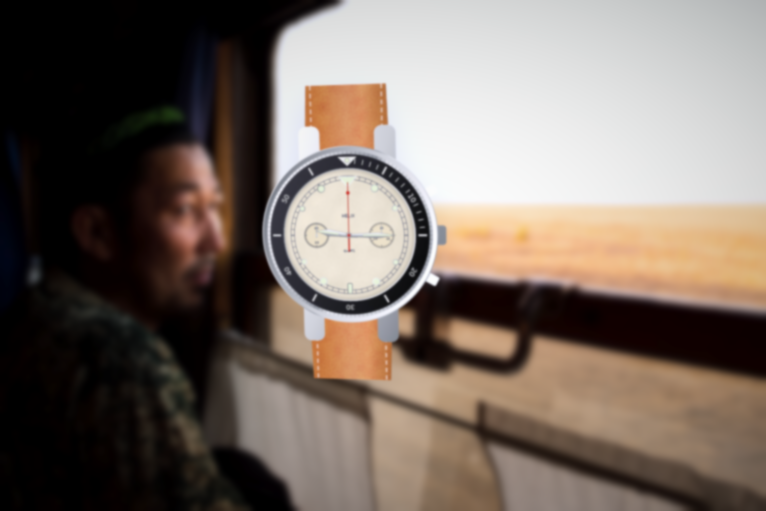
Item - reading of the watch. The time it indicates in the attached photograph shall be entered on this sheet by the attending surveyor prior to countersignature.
9:15
